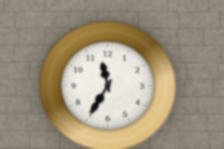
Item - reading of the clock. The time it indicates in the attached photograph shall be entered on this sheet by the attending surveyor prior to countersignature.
11:35
